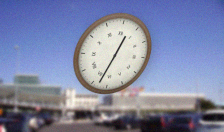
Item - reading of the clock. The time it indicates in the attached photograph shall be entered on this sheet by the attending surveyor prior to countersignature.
12:33
